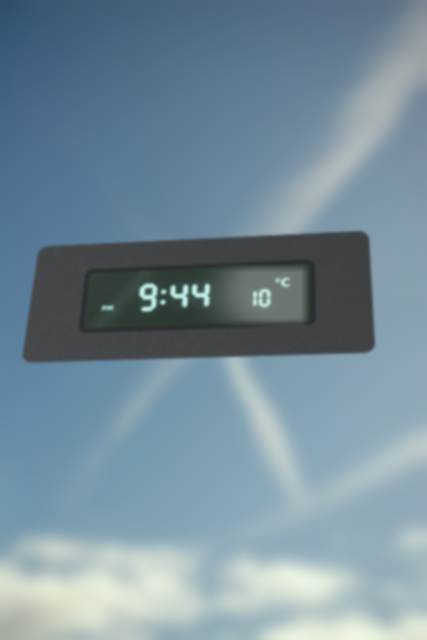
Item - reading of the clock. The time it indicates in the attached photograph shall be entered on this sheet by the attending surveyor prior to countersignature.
9:44
